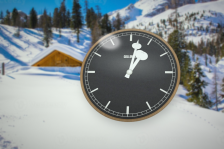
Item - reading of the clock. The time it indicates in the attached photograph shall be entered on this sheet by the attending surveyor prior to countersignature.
1:02
